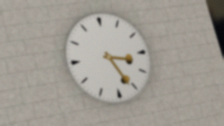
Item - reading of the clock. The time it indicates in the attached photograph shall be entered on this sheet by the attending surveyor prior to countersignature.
3:26
